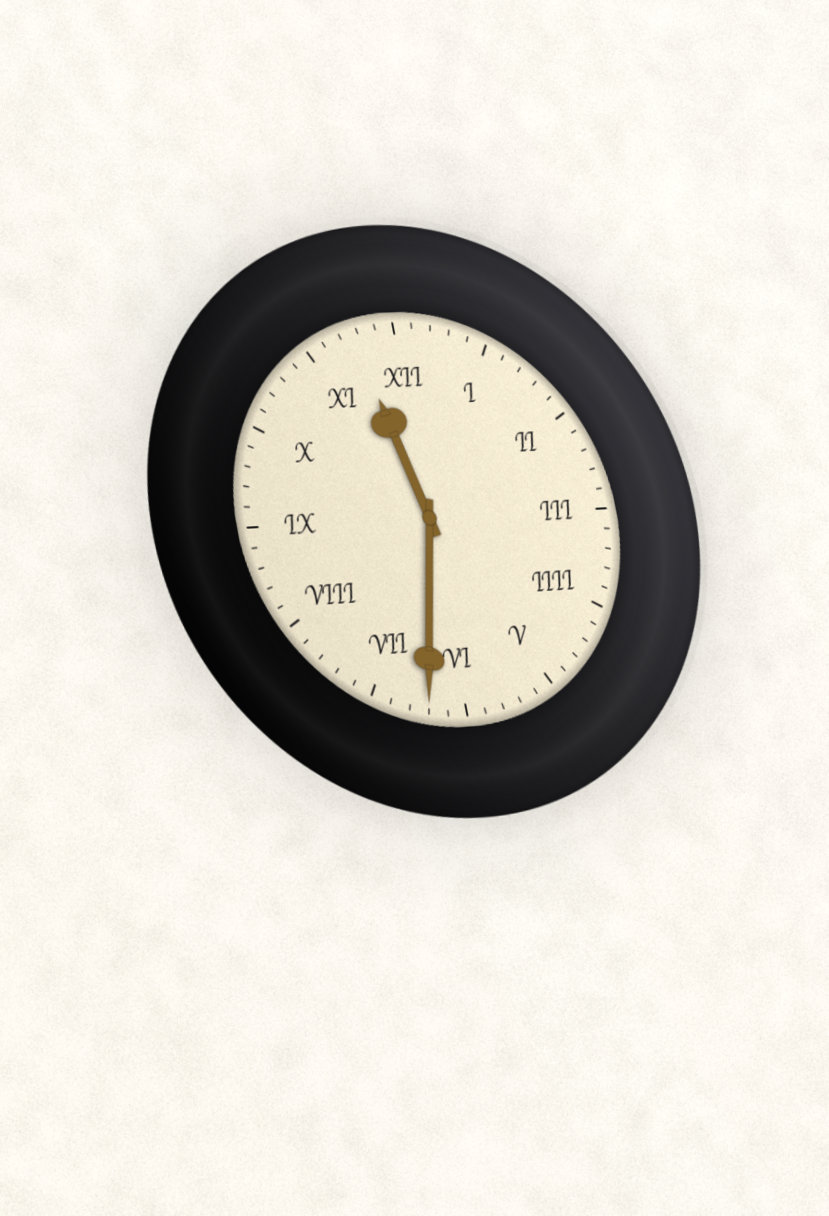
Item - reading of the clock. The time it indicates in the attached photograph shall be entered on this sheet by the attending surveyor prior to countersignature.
11:32
